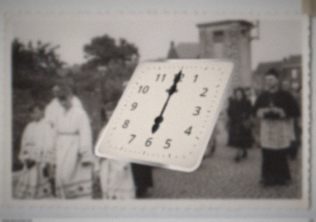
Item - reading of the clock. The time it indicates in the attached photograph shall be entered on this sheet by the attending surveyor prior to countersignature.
6:00
